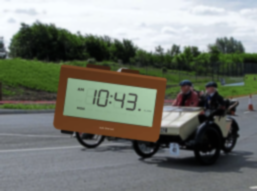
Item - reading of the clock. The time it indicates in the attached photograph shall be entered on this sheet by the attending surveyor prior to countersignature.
10:43
